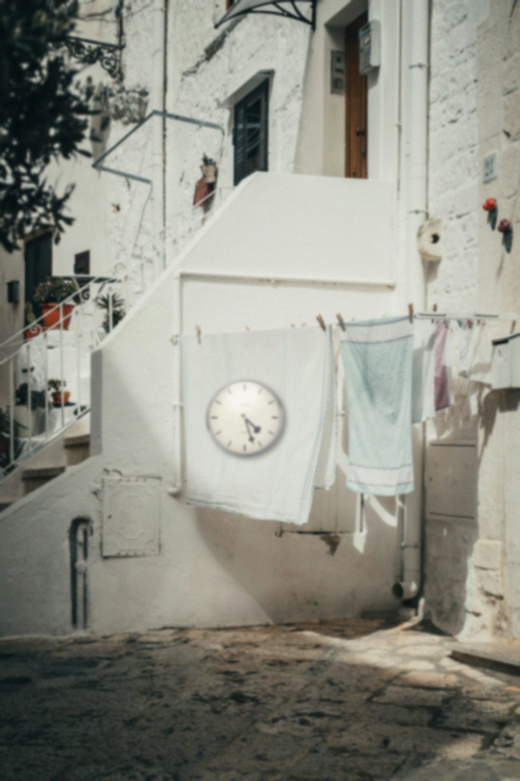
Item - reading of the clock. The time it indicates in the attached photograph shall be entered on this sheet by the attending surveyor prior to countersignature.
4:27
